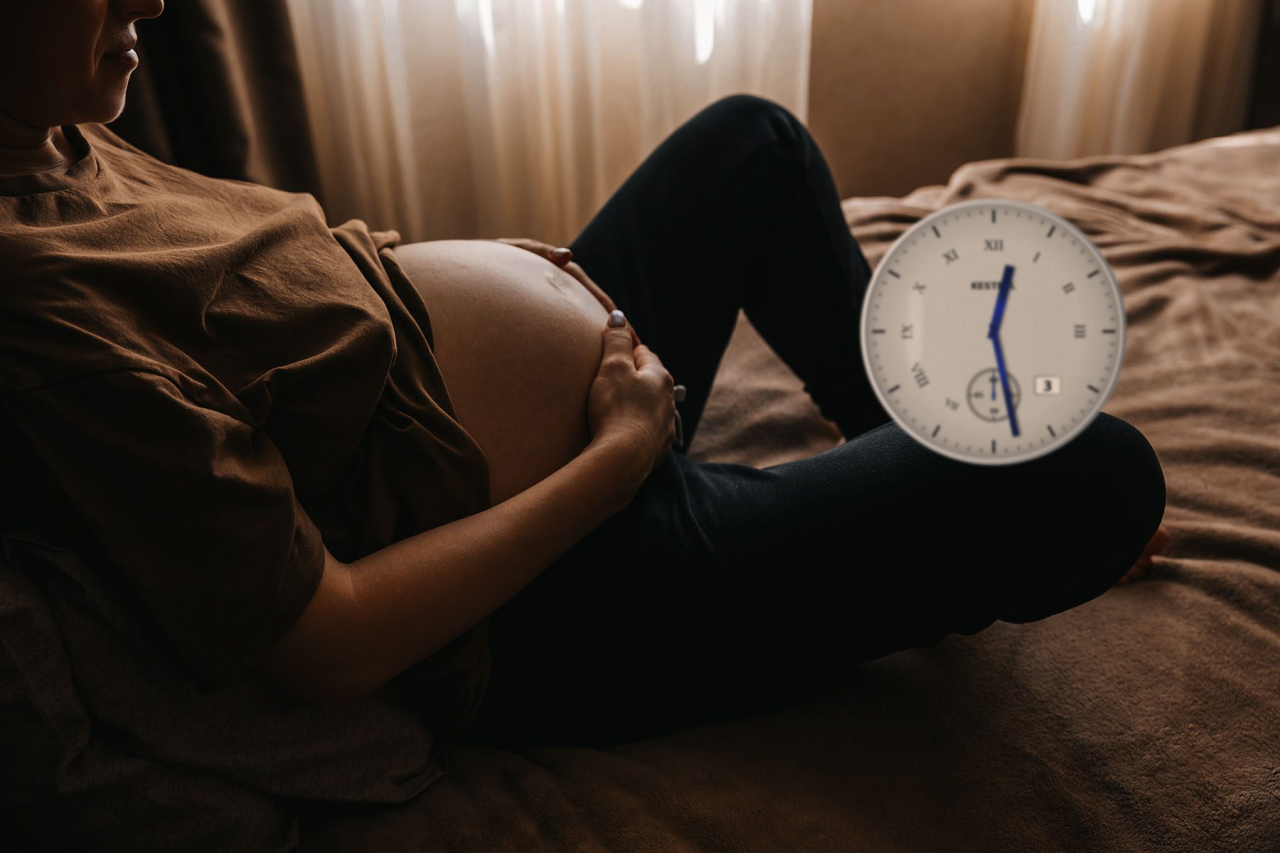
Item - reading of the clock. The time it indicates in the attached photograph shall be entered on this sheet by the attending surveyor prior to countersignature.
12:28
